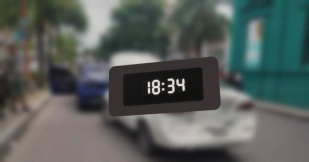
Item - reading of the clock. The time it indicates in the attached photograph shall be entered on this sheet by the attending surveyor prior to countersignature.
18:34
